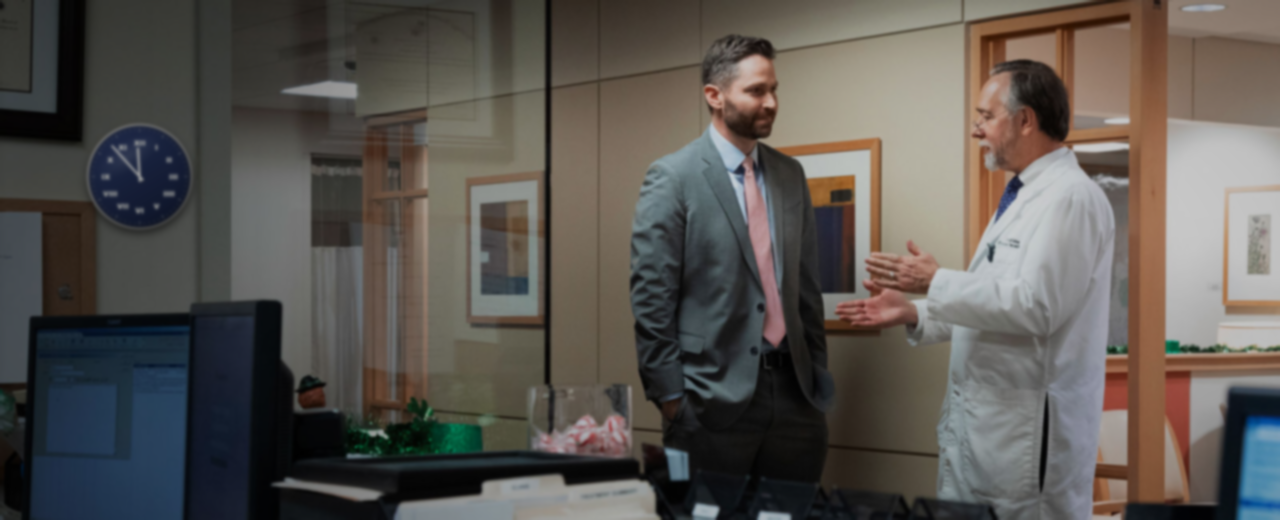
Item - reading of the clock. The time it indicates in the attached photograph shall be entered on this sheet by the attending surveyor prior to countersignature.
11:53
